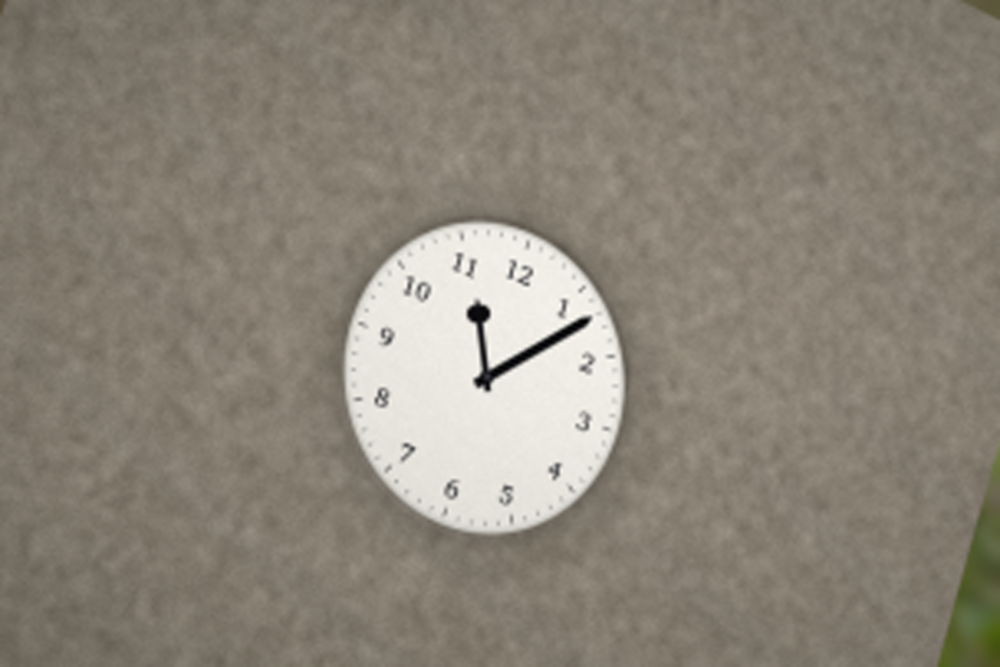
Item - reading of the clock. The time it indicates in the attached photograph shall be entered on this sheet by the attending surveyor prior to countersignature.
11:07
